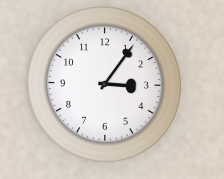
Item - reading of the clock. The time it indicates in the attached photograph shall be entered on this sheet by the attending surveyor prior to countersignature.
3:06
